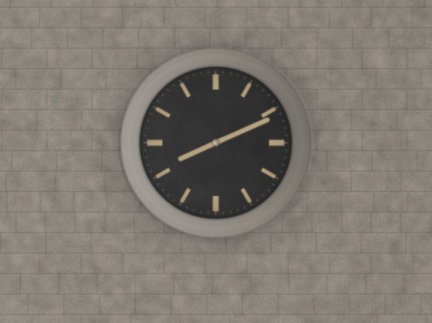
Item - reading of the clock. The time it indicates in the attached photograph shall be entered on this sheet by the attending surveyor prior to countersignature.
8:11
